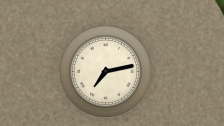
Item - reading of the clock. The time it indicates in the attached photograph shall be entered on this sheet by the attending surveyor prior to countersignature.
7:13
